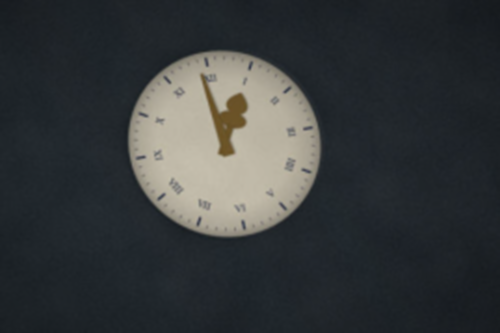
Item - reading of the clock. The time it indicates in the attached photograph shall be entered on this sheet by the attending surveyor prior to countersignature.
12:59
